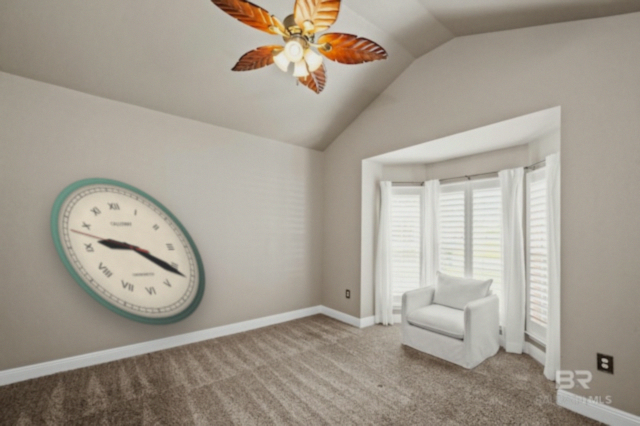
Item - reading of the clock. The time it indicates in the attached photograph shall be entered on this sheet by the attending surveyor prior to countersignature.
9:20:48
